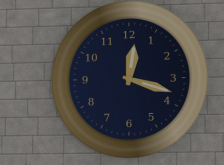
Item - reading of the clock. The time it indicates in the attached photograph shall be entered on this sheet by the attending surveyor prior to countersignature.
12:18
